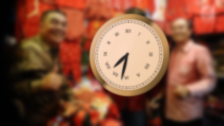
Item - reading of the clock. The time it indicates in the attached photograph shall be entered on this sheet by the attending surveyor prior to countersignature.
7:32
